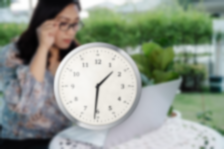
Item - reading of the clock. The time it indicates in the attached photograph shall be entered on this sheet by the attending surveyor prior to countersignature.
1:31
